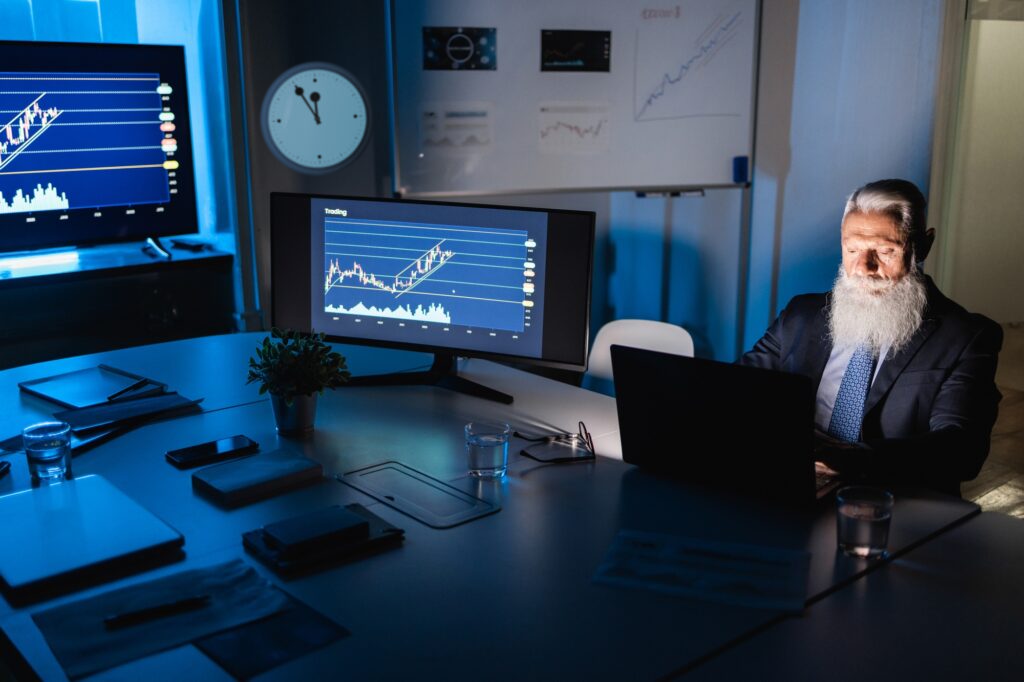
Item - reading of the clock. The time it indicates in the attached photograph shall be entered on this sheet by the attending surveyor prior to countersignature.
11:55
